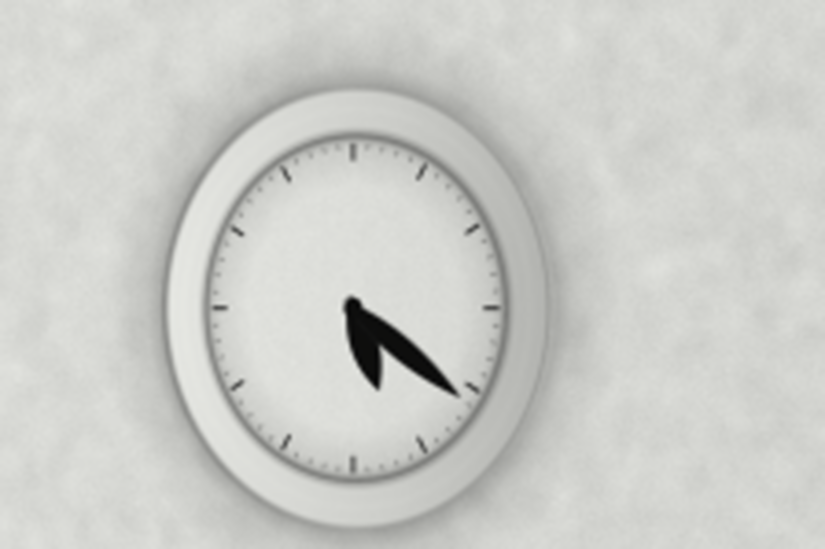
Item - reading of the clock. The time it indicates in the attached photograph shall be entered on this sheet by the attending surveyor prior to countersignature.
5:21
